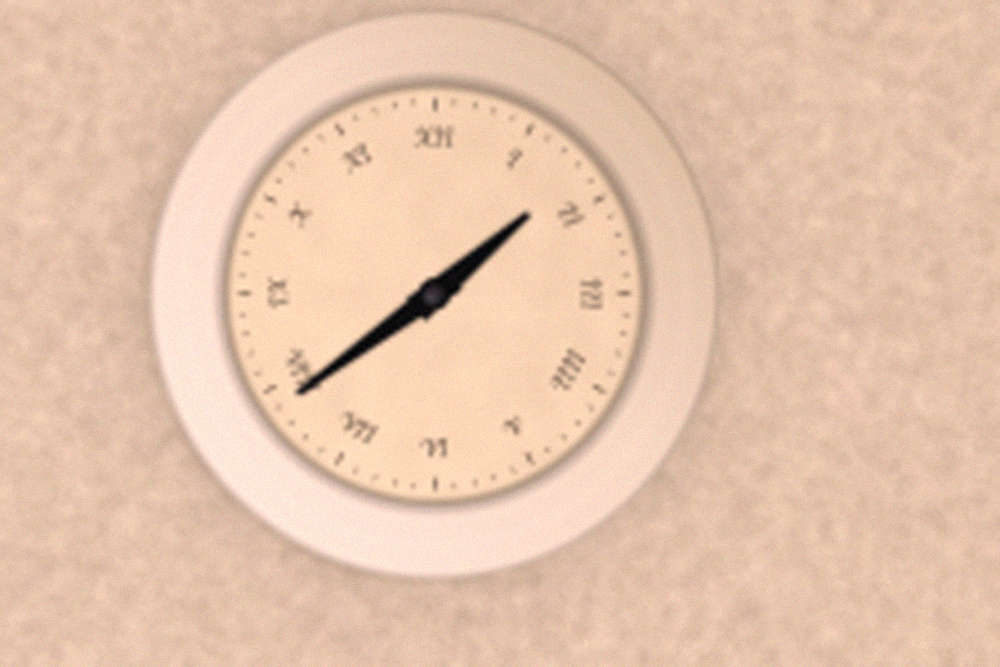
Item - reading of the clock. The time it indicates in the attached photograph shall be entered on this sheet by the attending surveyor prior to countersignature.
1:39
